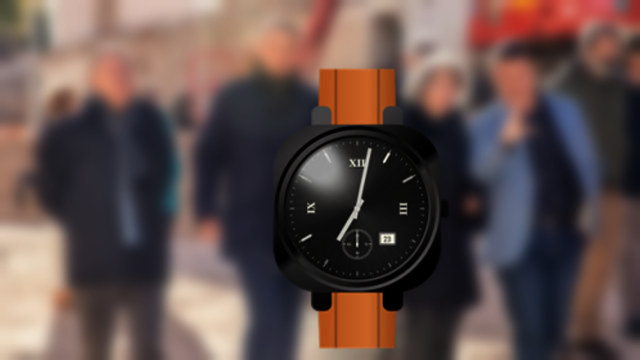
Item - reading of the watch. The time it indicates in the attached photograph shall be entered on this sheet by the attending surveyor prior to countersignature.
7:02
